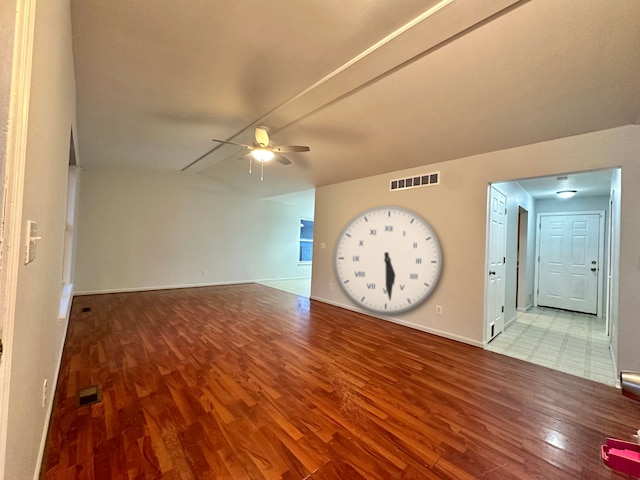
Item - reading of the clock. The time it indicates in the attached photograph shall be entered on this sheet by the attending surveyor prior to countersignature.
5:29
